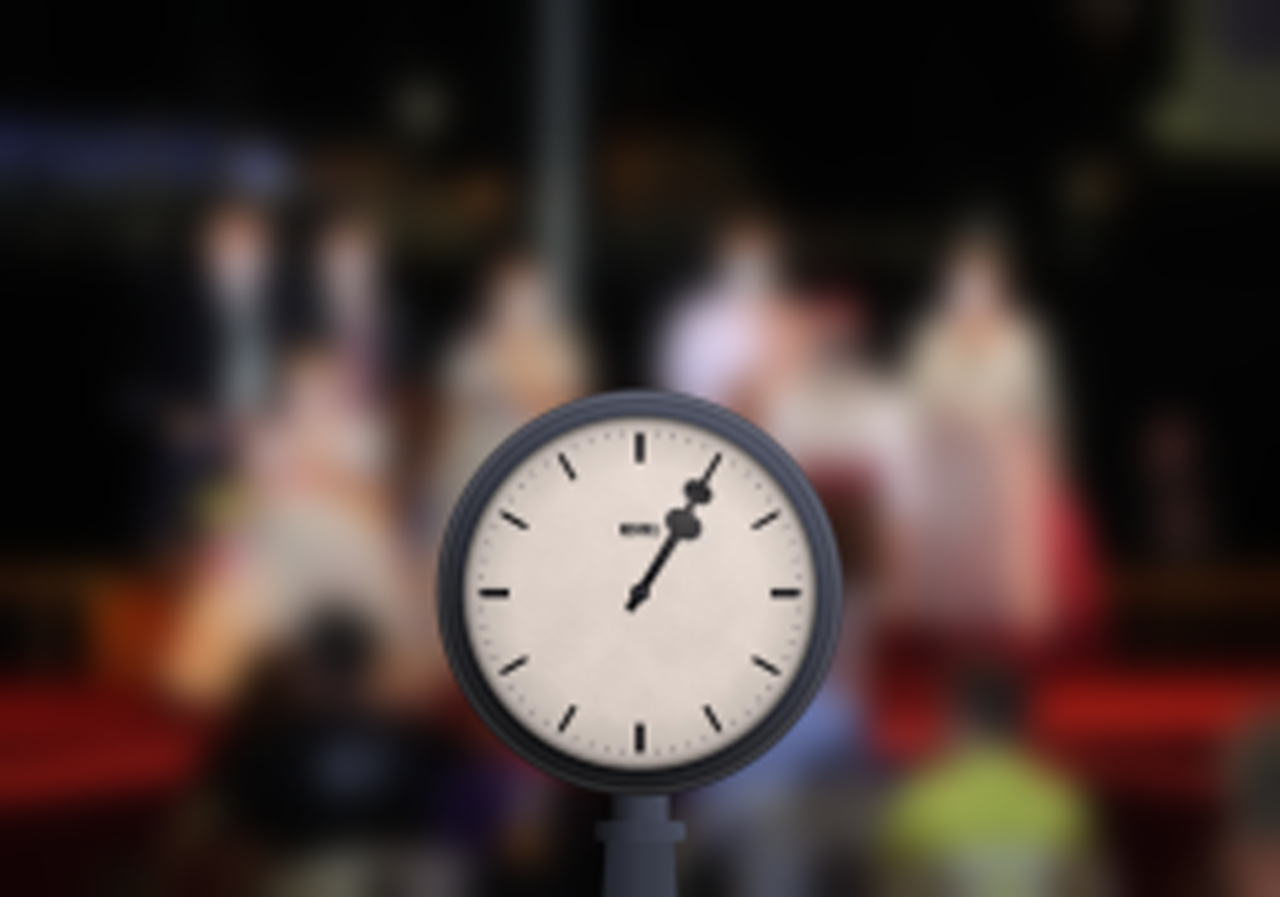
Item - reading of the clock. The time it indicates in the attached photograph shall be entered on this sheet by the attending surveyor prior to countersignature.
1:05
